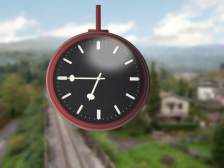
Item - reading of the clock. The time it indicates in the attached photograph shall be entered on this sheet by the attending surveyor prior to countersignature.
6:45
